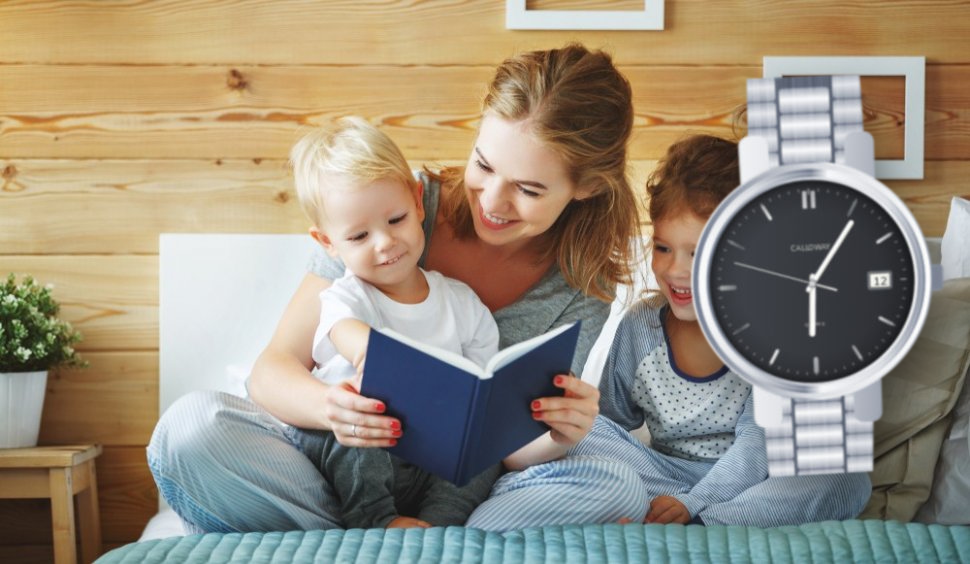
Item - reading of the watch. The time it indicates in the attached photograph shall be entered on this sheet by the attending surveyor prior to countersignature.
6:05:48
